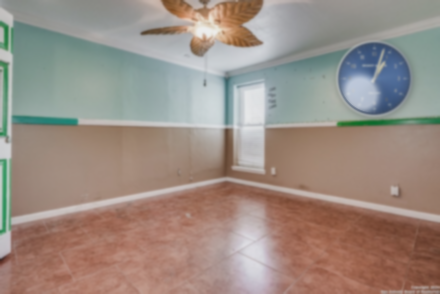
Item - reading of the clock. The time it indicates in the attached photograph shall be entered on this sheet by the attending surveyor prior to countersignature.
1:03
